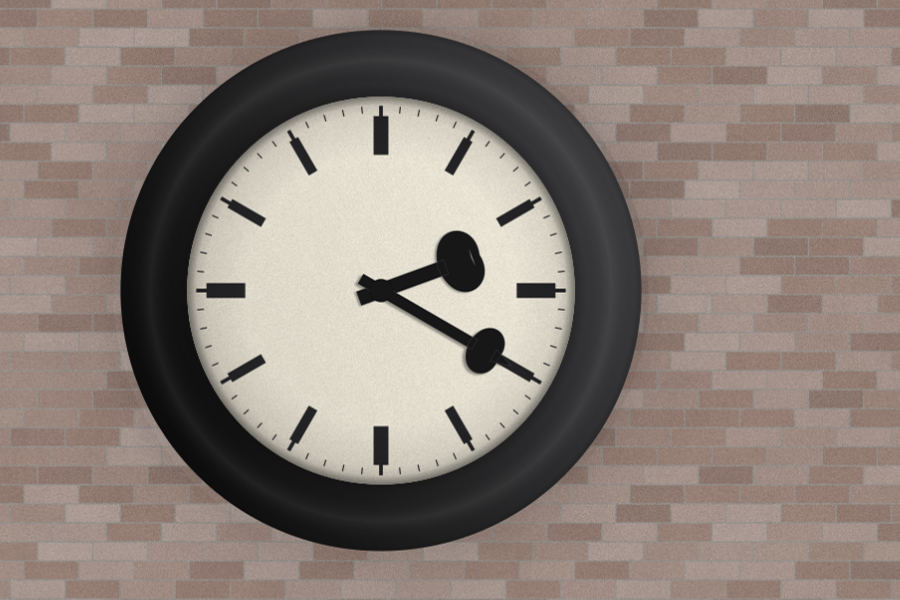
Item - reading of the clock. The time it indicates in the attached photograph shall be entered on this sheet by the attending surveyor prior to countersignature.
2:20
